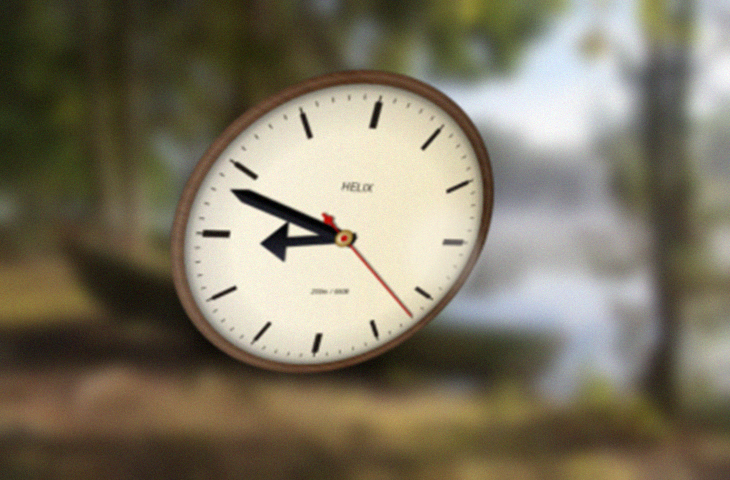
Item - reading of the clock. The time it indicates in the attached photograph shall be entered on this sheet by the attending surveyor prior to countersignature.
8:48:22
